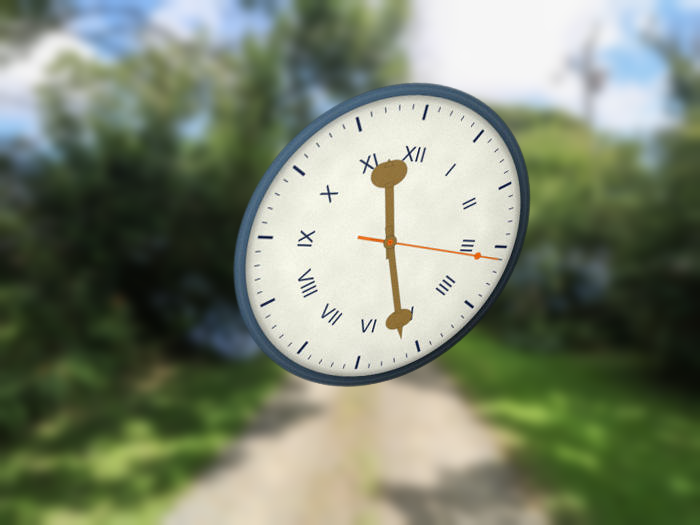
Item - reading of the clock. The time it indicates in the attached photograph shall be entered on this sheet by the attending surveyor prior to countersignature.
11:26:16
